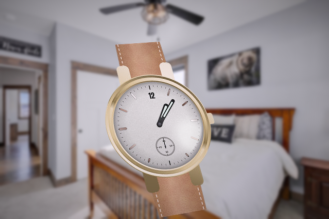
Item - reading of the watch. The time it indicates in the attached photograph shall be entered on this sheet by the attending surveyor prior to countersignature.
1:07
